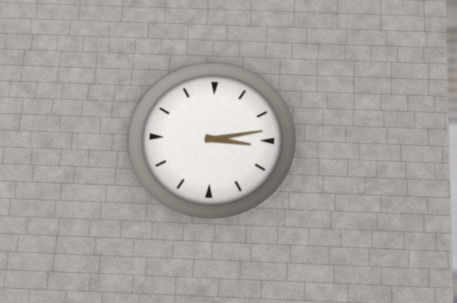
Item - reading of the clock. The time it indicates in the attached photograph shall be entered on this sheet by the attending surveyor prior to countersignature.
3:13
